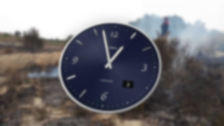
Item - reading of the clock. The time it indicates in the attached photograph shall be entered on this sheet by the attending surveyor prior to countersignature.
12:57
